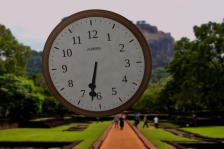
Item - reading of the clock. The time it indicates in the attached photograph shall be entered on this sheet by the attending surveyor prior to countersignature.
6:32
